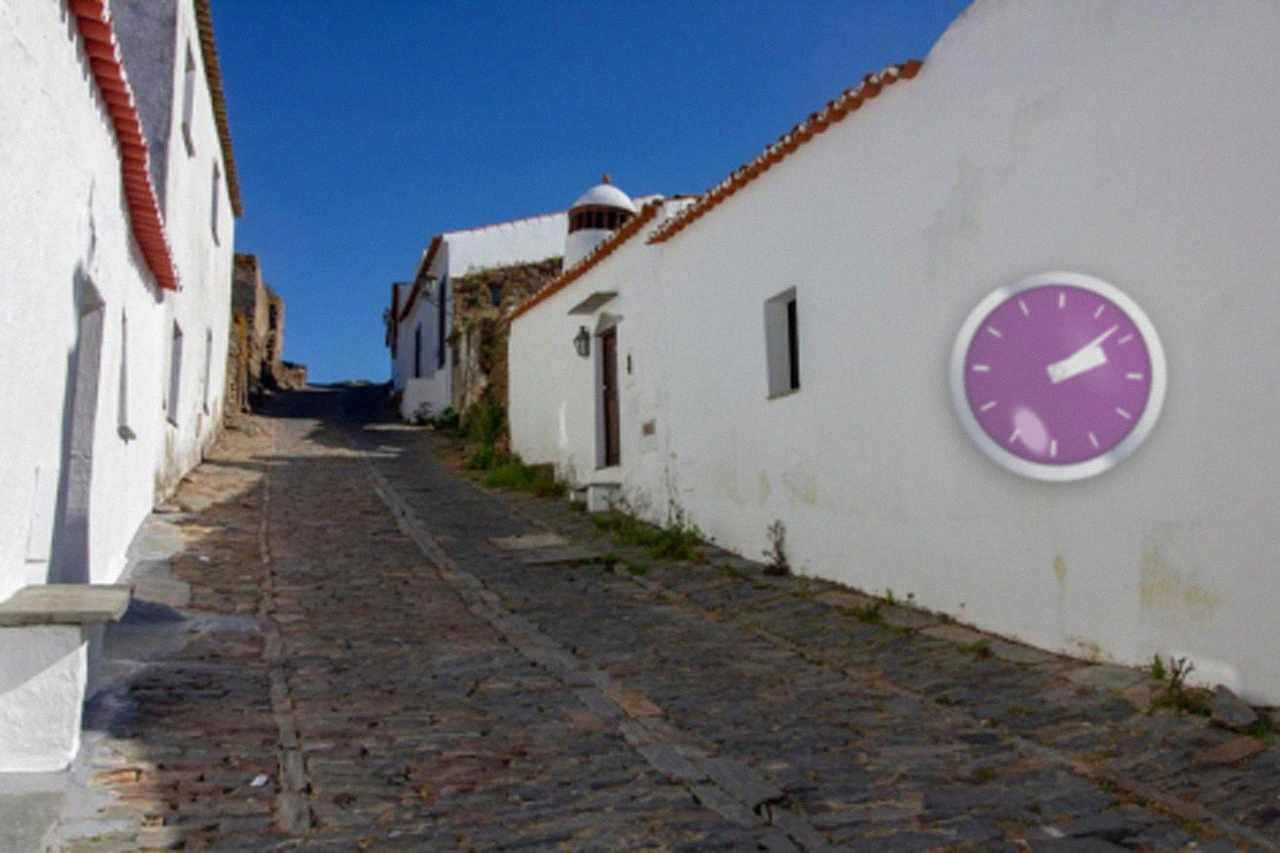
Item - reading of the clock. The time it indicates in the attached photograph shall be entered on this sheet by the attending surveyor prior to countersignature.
2:08
